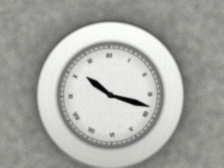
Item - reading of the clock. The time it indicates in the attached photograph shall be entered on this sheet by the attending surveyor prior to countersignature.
10:18
